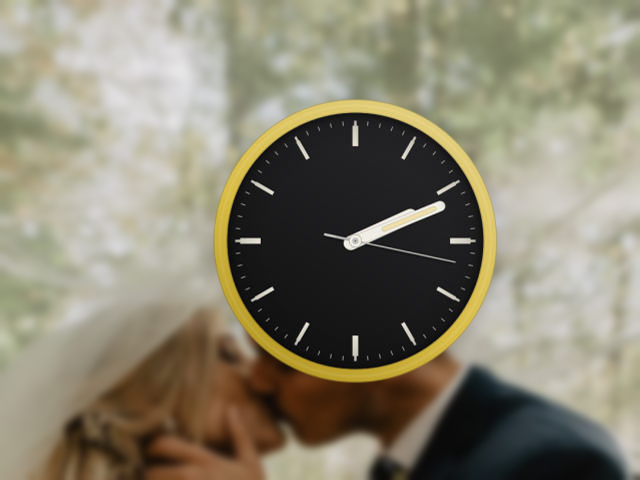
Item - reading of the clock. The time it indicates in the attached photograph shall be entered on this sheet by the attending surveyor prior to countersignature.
2:11:17
